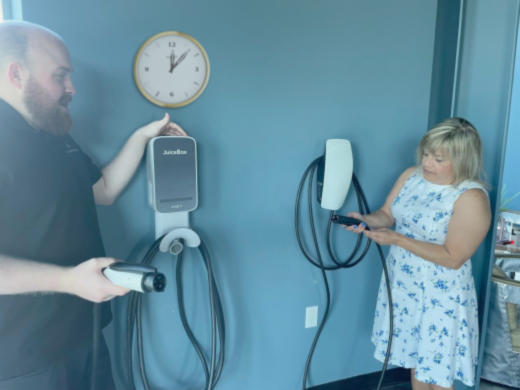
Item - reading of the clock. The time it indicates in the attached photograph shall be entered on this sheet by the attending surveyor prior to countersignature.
12:07
